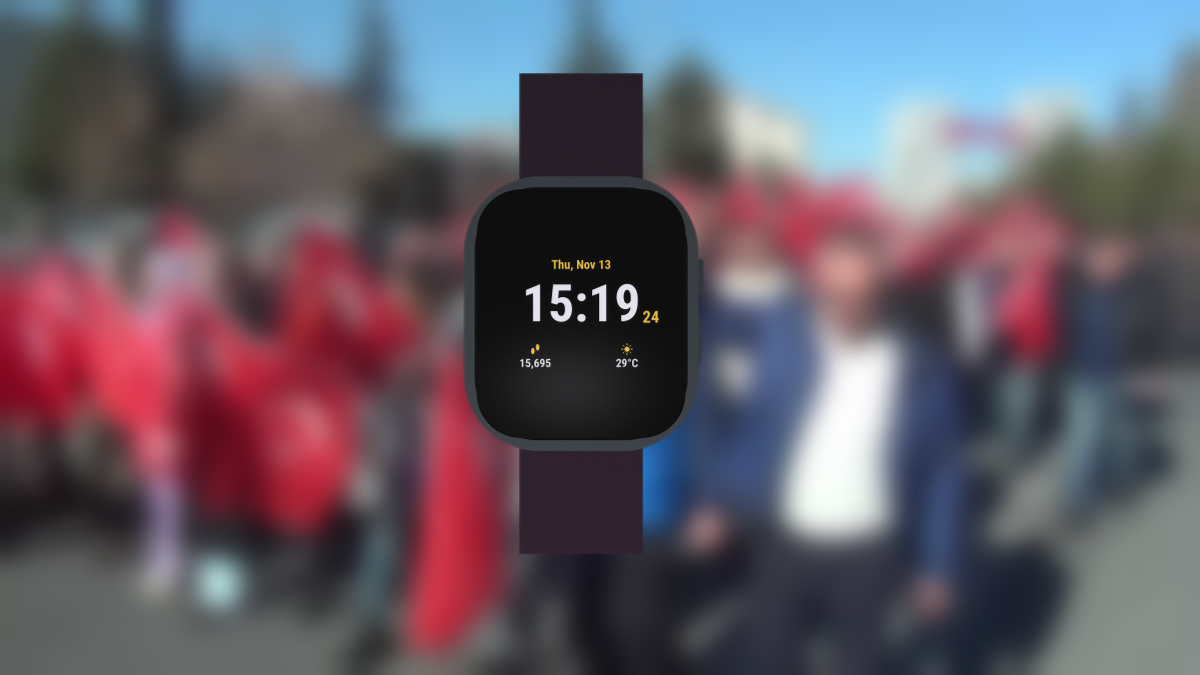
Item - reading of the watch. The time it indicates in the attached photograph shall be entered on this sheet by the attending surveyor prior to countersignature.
15:19:24
